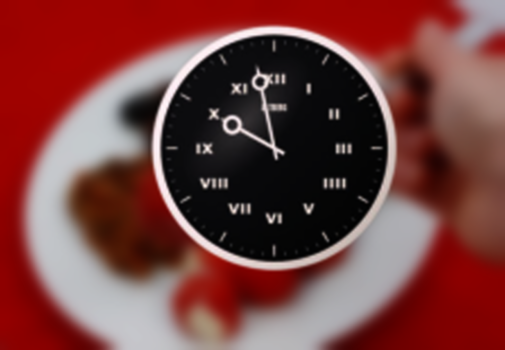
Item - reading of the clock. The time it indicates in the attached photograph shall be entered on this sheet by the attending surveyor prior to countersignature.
9:58
